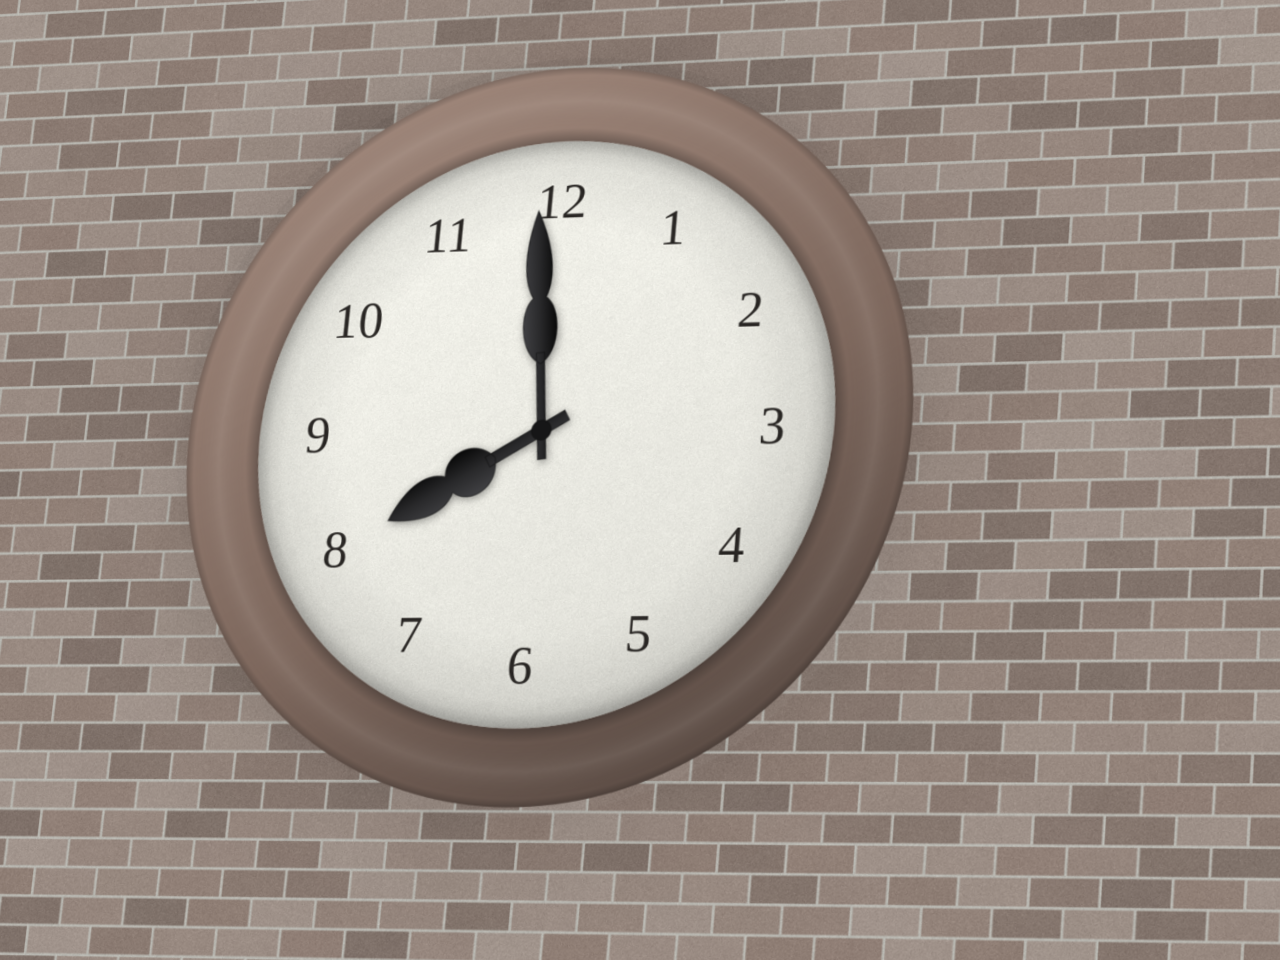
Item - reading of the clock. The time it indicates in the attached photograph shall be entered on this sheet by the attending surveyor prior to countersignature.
7:59
